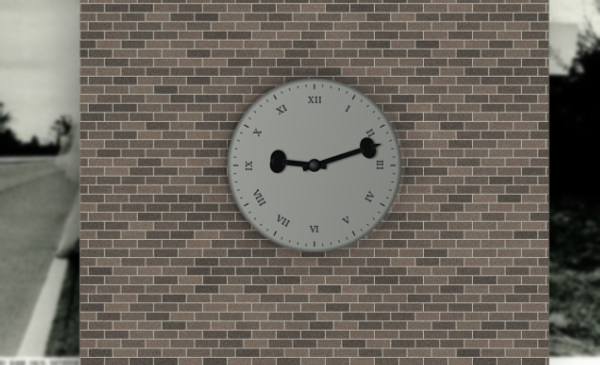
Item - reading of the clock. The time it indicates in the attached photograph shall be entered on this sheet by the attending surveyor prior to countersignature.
9:12
